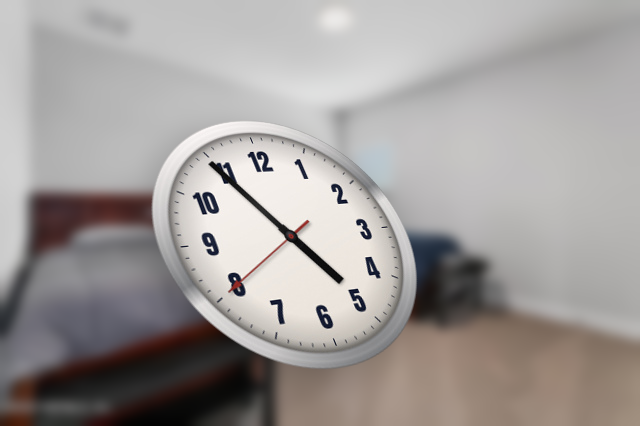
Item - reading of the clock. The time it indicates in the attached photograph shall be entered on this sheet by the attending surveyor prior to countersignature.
4:54:40
